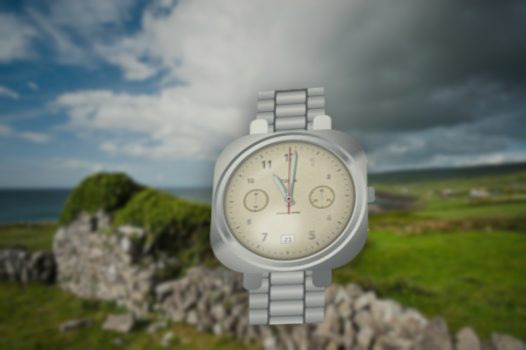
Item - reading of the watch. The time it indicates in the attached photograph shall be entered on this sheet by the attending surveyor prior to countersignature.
11:01
